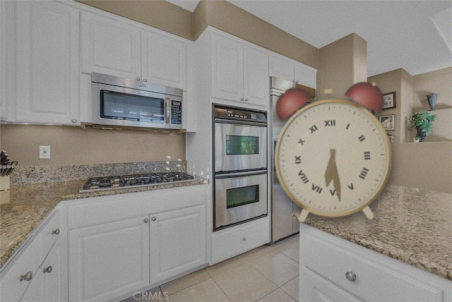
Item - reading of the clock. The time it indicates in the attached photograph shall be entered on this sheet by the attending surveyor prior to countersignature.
6:29
